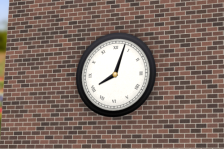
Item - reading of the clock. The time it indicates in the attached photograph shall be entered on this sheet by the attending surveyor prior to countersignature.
8:03
